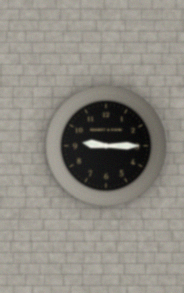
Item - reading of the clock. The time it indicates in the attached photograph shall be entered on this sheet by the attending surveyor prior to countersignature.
9:15
